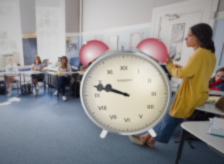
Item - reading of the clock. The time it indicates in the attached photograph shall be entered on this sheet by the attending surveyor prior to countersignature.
9:48
